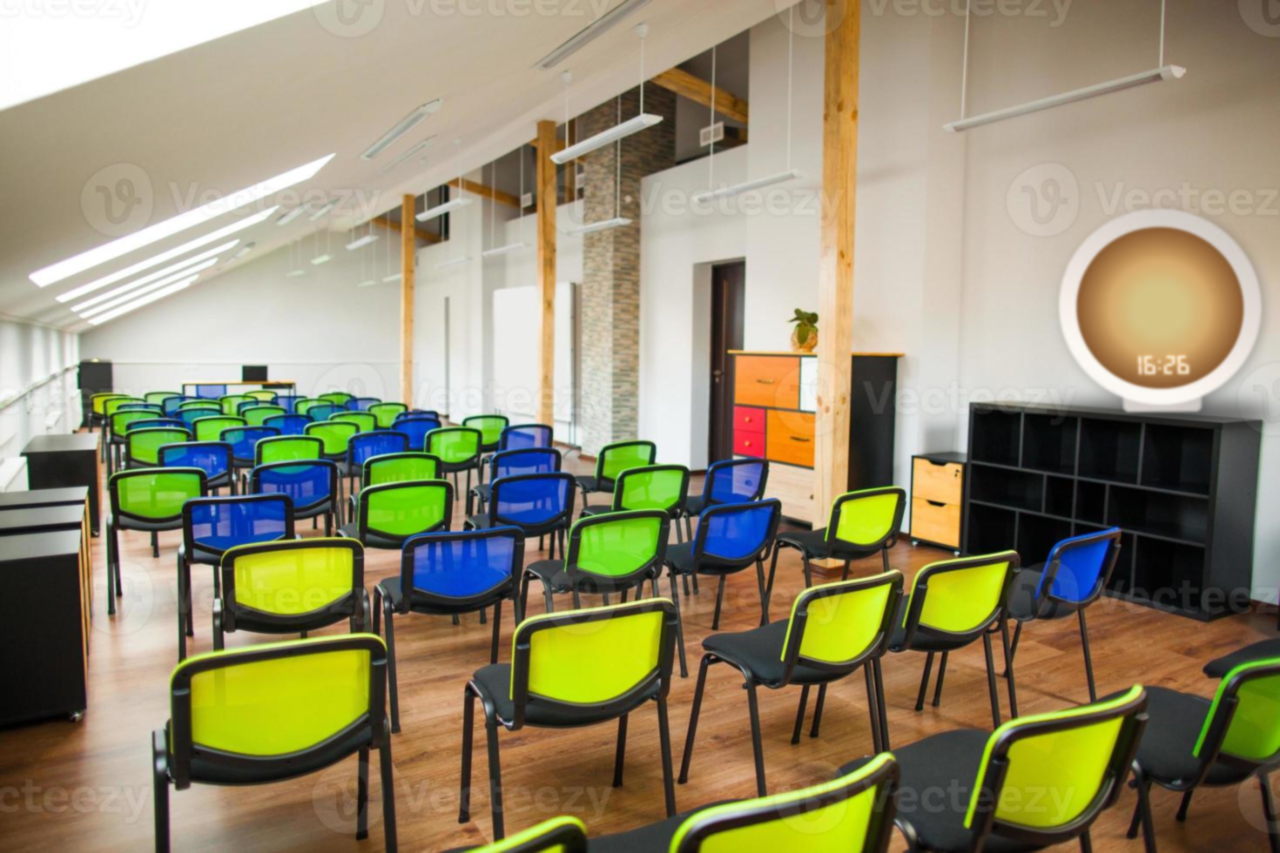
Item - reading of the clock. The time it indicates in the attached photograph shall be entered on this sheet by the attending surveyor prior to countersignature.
16:26
